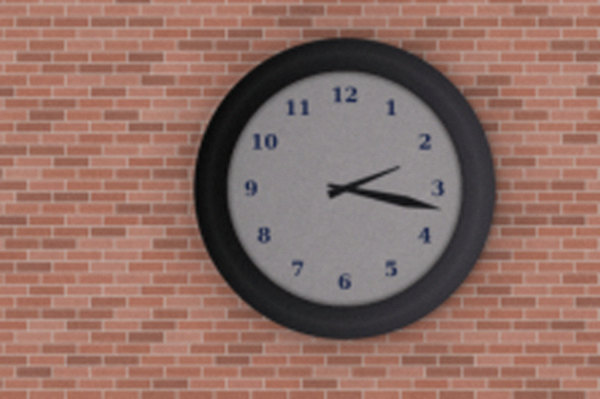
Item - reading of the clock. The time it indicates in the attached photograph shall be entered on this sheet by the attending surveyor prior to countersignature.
2:17
